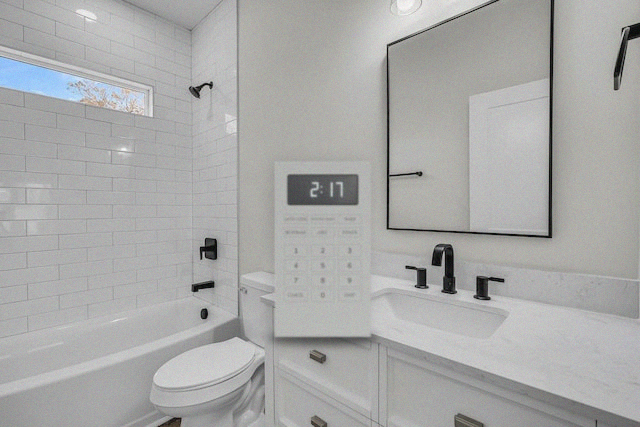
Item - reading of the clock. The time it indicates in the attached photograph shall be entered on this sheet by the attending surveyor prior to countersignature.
2:17
